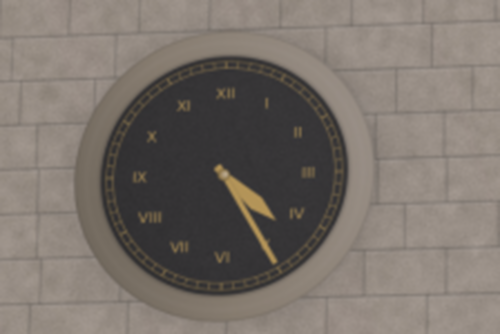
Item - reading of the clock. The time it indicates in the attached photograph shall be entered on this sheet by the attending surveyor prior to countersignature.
4:25
